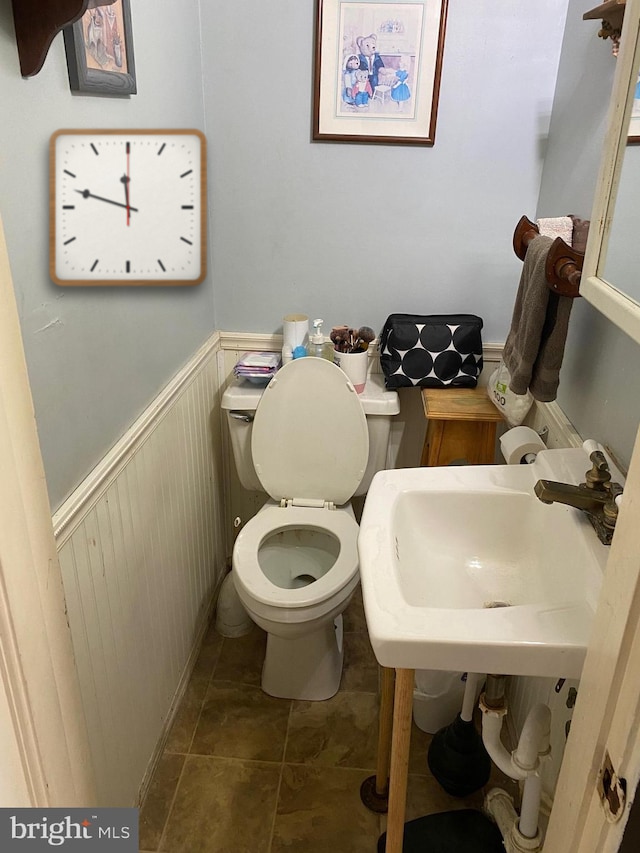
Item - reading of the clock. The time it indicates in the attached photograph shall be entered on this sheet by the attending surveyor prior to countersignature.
11:48:00
